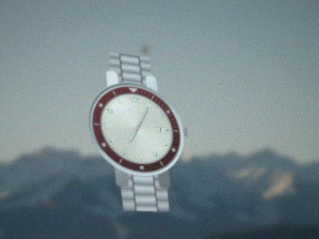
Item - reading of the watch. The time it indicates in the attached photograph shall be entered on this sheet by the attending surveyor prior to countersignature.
7:05
